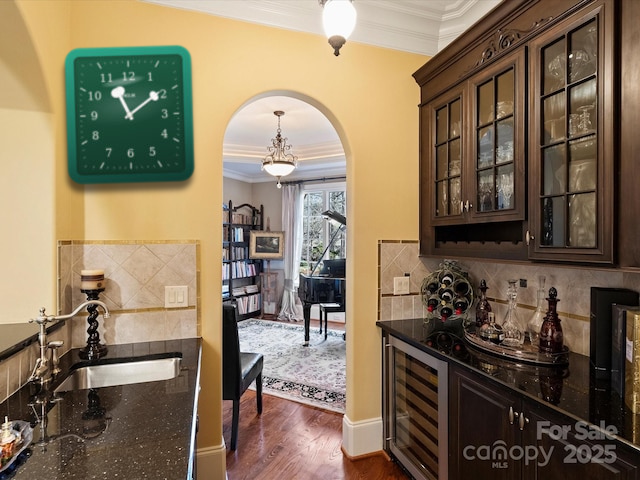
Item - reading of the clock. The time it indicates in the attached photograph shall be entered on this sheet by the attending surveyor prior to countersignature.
11:09
